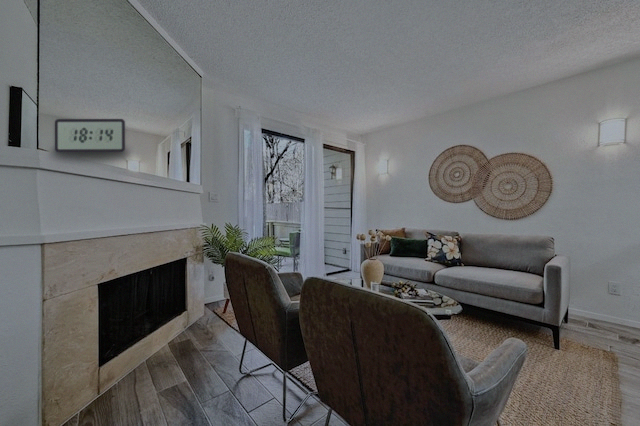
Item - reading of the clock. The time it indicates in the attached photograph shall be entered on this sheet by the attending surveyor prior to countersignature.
18:14
